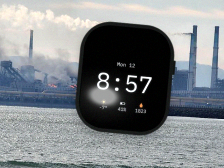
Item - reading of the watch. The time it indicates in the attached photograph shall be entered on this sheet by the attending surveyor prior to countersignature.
8:57
